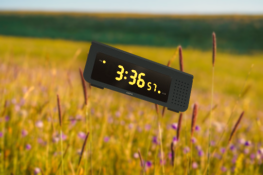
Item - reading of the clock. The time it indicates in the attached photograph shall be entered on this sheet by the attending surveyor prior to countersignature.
3:36:57
